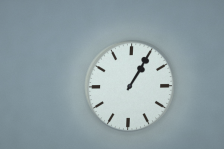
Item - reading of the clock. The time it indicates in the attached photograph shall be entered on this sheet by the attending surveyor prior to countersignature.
1:05
